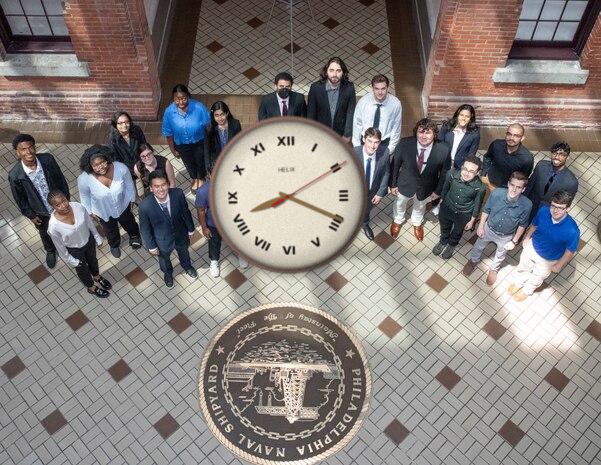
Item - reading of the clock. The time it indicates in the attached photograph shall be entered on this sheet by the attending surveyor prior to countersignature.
8:19:10
